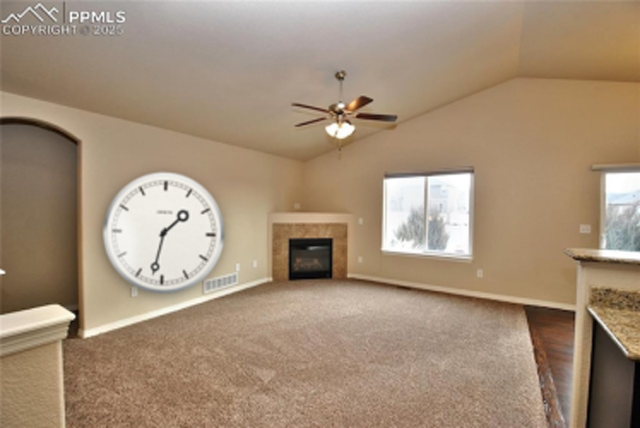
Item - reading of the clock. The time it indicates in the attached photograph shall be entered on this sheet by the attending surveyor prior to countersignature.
1:32
